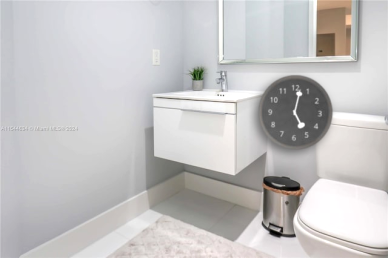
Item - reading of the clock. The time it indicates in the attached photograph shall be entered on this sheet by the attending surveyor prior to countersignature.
5:02
